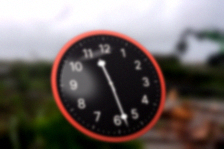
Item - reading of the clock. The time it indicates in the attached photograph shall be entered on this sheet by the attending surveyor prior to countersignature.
11:28
